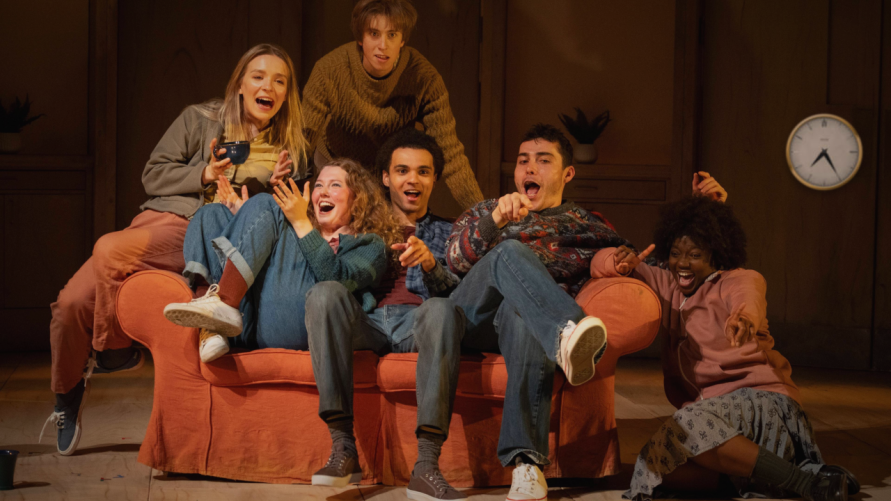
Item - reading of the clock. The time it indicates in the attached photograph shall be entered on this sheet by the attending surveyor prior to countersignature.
7:25
